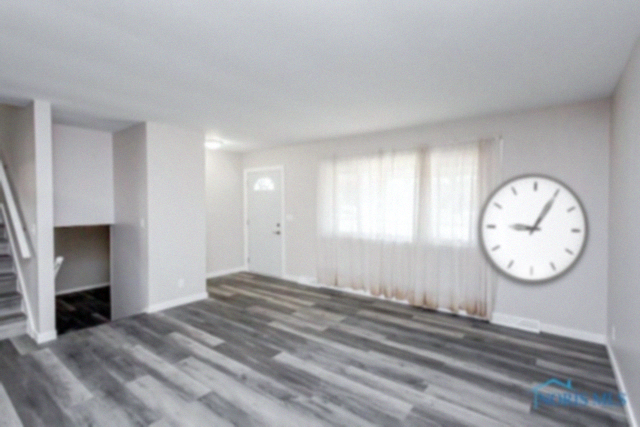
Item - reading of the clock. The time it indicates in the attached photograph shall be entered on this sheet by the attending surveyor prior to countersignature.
9:05
